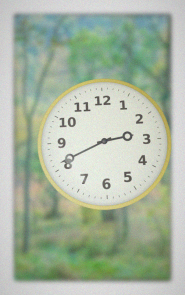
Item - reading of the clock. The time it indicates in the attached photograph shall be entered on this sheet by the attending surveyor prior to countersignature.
2:41
